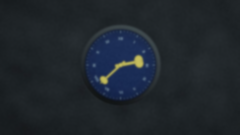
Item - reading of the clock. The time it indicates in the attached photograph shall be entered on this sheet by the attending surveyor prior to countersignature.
2:38
